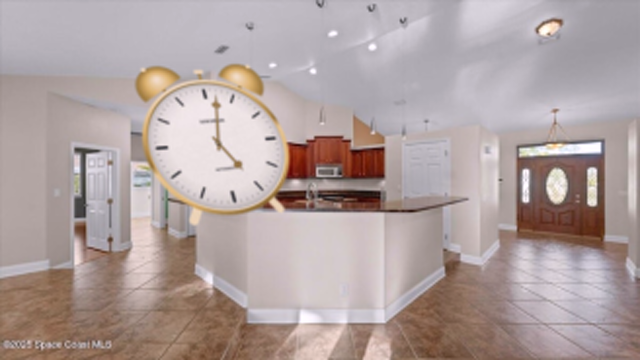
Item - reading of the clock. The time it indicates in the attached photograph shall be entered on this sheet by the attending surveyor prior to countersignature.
5:02
